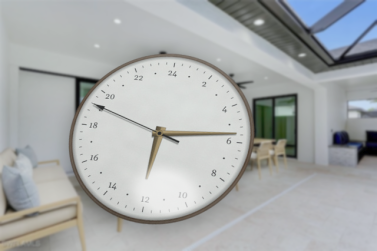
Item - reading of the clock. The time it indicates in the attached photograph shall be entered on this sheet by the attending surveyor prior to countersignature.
12:13:48
